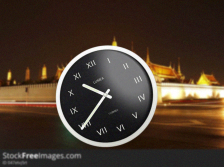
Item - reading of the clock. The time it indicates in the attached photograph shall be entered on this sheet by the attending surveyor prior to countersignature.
10:40
